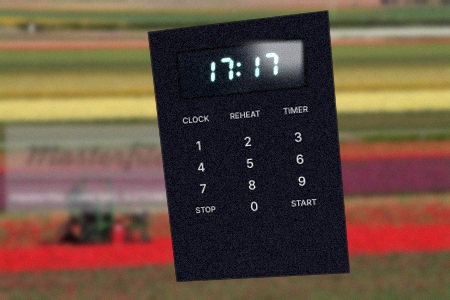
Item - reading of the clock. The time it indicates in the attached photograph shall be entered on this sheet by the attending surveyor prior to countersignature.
17:17
